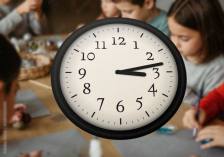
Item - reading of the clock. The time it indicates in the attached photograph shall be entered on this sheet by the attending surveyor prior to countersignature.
3:13
